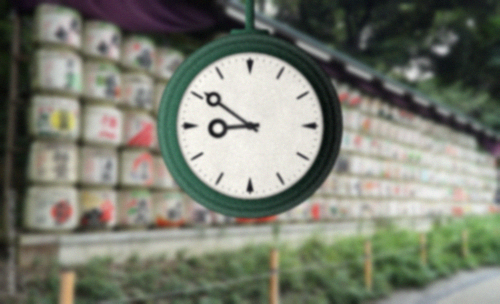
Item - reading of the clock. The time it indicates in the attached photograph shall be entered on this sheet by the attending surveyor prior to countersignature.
8:51
